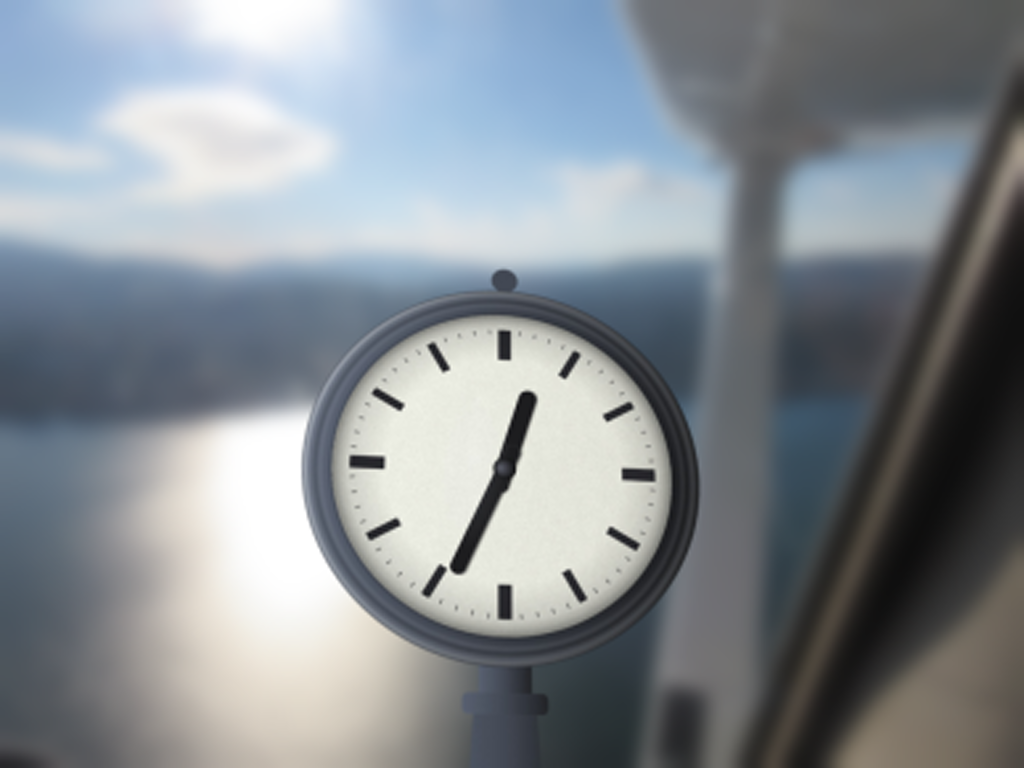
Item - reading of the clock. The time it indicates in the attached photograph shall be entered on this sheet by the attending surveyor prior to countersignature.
12:34
